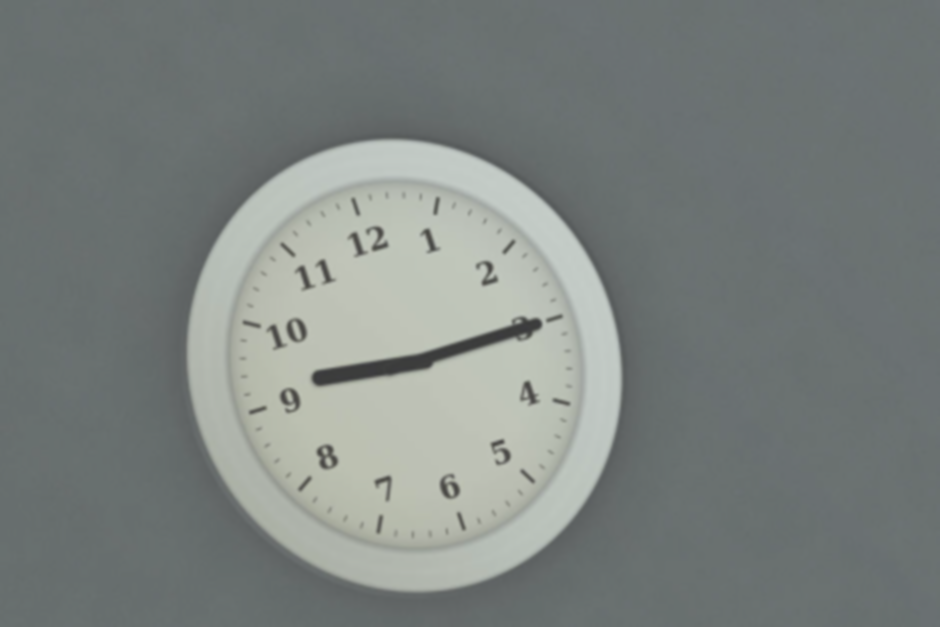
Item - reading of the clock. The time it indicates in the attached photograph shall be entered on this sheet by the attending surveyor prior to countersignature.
9:15
